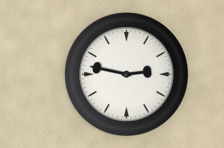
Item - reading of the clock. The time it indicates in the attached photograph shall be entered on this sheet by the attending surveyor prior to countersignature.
2:47
